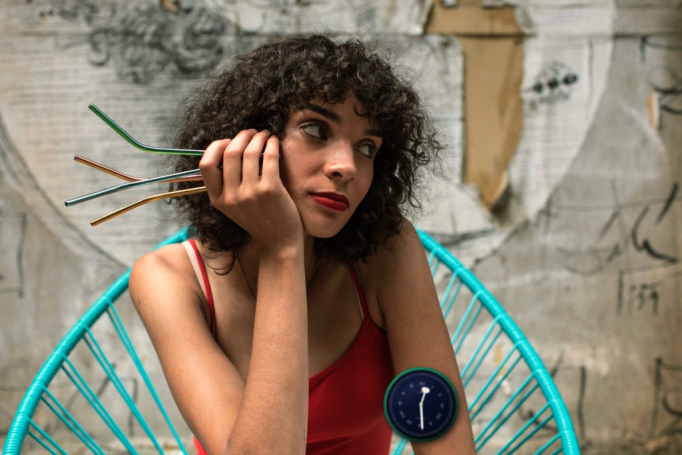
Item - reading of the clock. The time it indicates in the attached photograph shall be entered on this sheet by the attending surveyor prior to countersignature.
12:29
